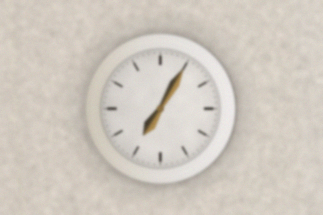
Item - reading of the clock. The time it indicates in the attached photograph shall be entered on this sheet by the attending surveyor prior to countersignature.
7:05
